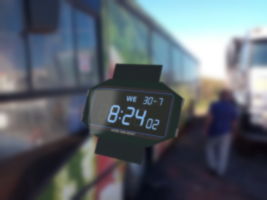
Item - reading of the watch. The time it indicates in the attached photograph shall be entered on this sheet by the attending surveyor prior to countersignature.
8:24
